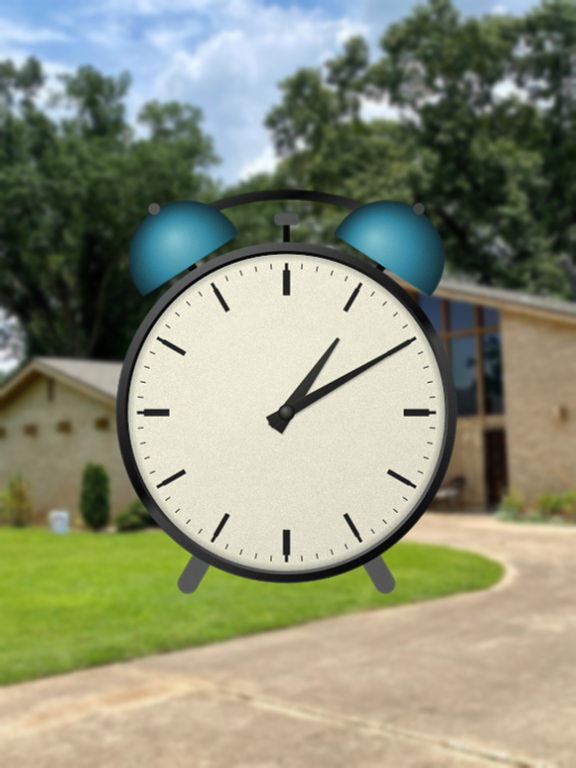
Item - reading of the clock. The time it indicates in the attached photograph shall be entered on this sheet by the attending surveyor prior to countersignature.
1:10
